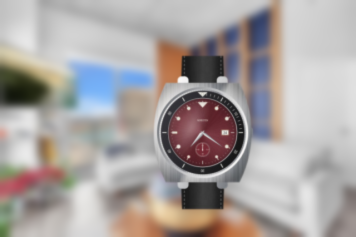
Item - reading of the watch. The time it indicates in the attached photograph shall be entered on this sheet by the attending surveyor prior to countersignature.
7:21
